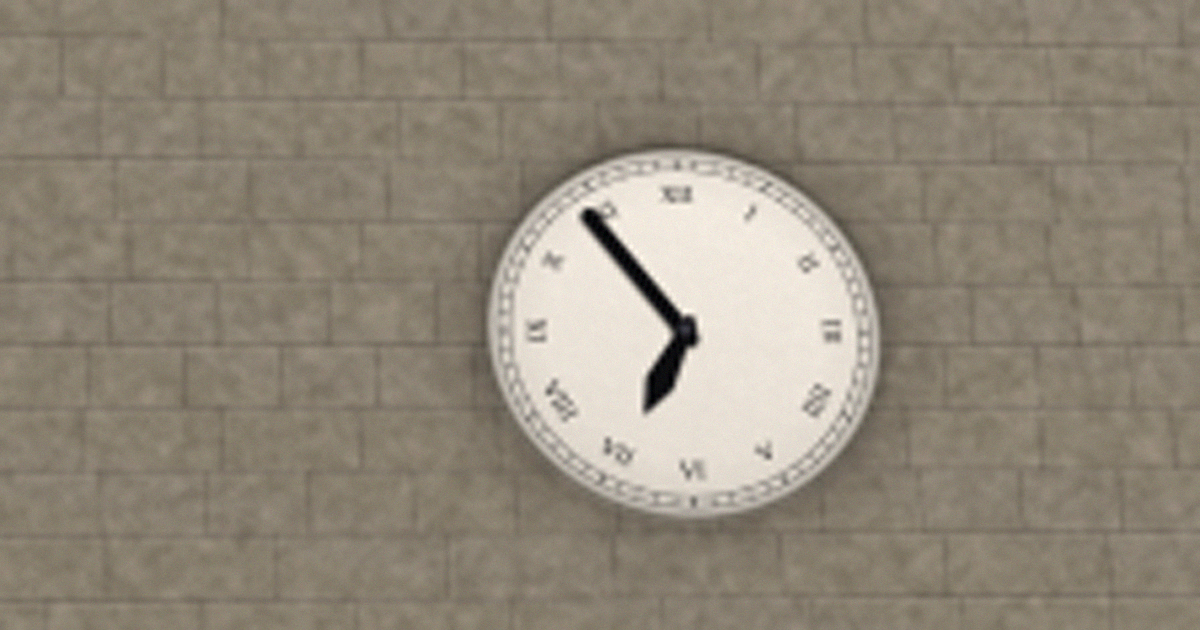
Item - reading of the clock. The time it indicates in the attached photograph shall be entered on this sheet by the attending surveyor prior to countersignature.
6:54
